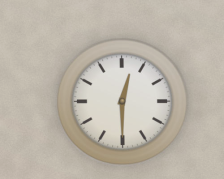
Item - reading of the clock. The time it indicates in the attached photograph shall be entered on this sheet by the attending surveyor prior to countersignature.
12:30
